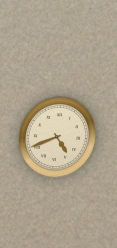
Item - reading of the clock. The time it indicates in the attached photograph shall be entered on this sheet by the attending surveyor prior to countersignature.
4:41
